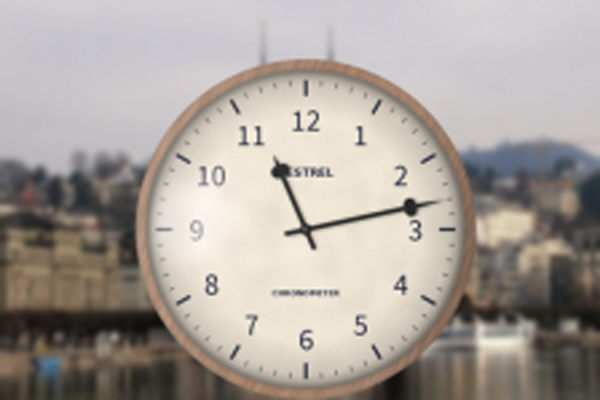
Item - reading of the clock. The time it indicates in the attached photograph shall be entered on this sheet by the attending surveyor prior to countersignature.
11:13
